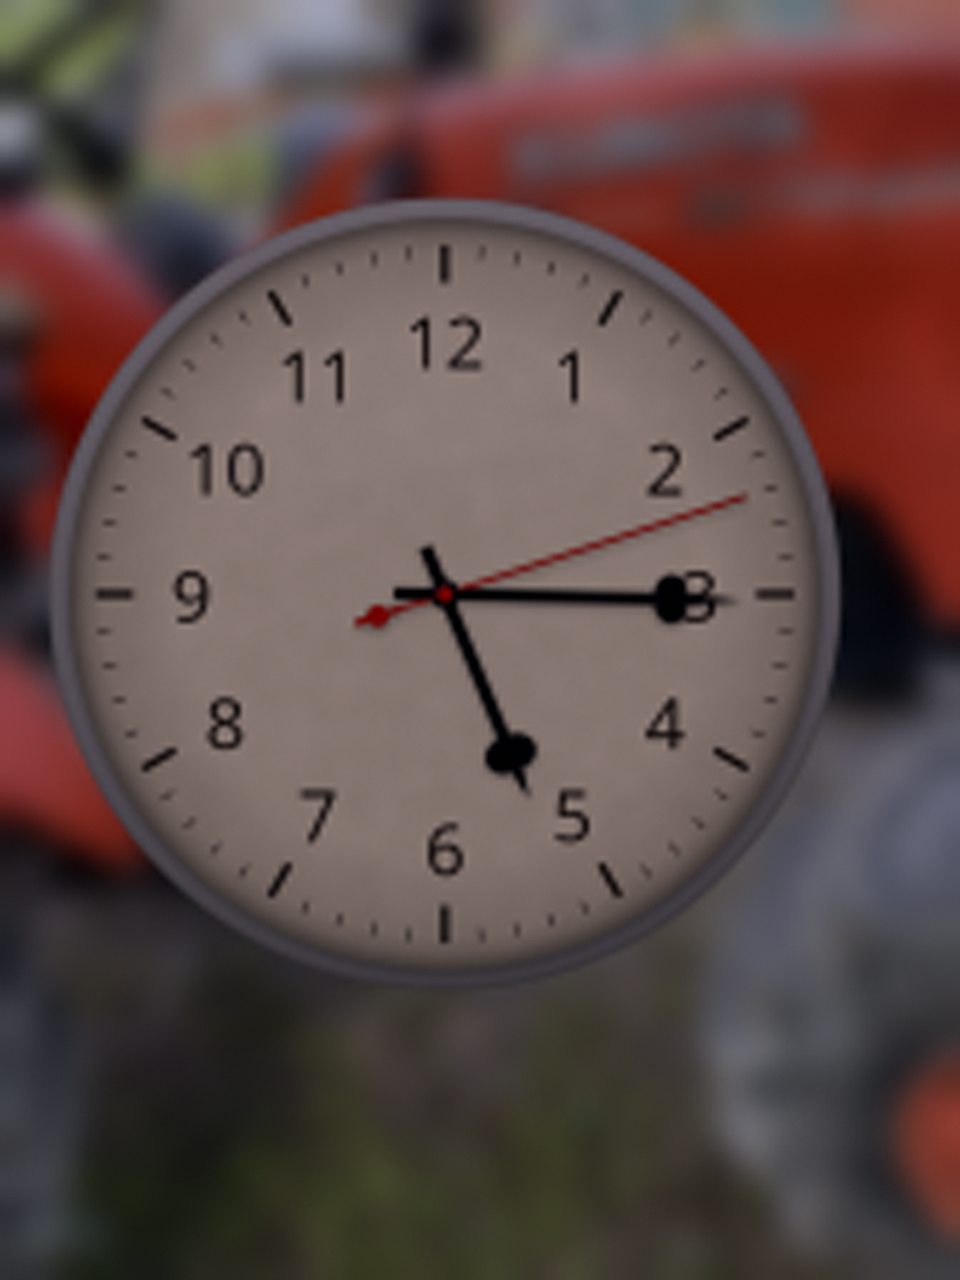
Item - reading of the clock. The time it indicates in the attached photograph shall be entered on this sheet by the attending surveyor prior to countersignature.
5:15:12
